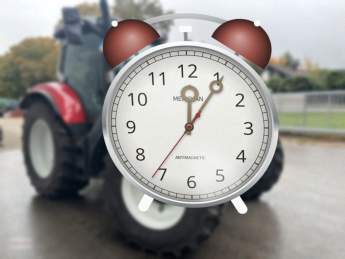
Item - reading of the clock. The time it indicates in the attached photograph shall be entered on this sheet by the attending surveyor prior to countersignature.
12:05:36
